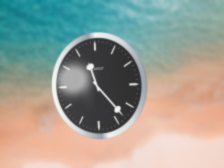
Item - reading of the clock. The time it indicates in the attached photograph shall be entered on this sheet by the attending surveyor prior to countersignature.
11:23
